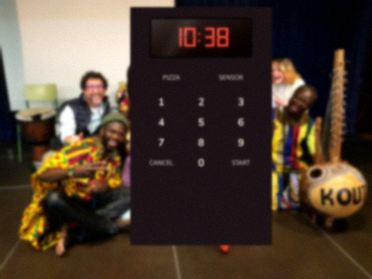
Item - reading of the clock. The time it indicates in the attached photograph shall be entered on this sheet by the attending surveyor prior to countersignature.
10:38
